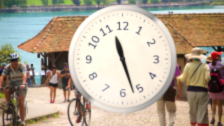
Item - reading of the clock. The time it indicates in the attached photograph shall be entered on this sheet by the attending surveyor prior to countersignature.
11:27
